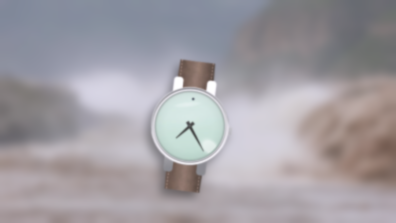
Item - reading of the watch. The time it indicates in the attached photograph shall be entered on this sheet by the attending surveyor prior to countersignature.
7:24
